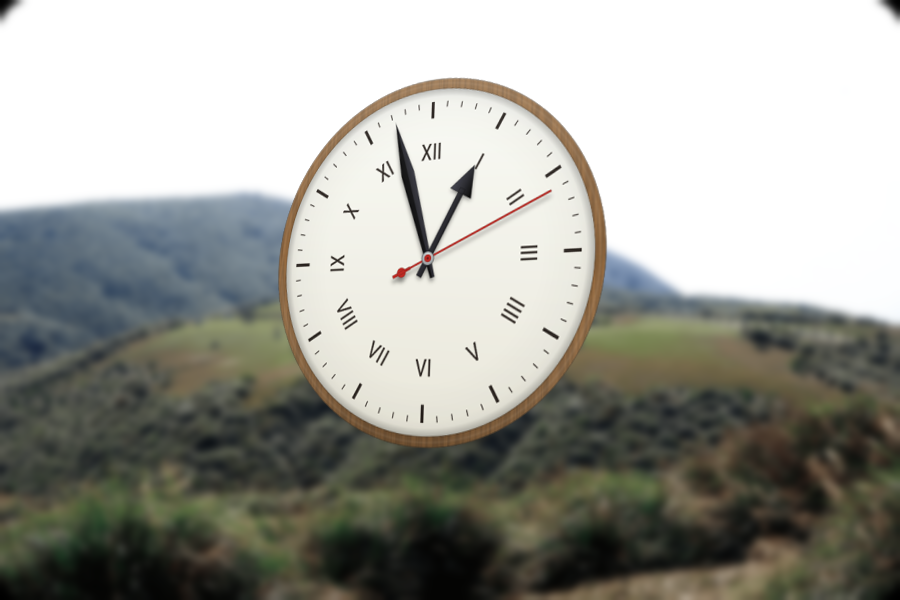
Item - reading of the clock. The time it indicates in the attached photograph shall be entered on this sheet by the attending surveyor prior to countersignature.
12:57:11
